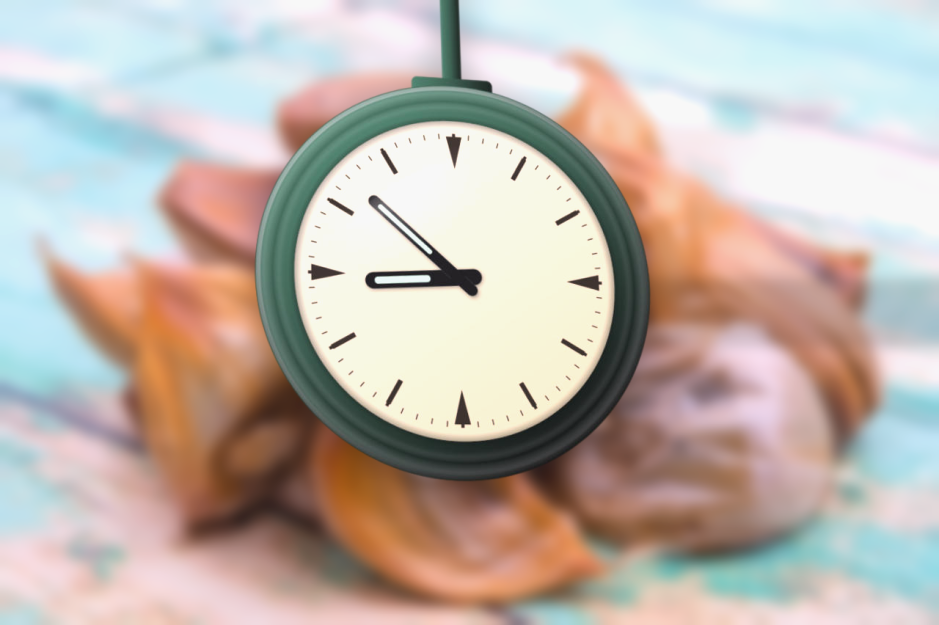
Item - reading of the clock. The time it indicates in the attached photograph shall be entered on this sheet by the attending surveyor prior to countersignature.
8:52
